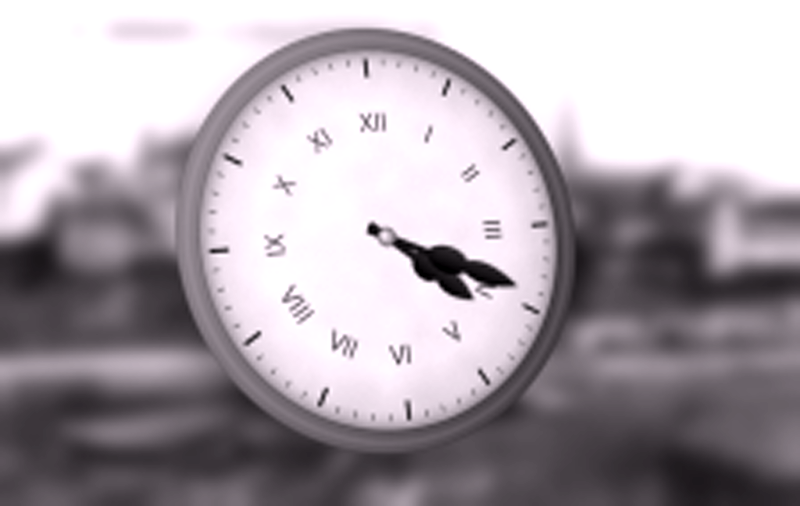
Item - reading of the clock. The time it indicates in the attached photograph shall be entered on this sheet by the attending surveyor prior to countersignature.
4:19
